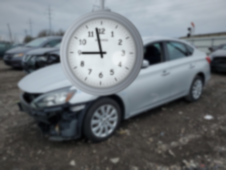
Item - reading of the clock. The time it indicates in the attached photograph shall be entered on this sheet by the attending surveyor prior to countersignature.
8:58
